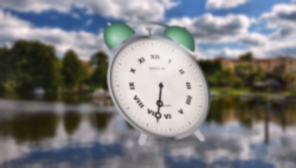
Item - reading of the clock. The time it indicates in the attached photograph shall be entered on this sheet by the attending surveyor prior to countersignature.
6:33
